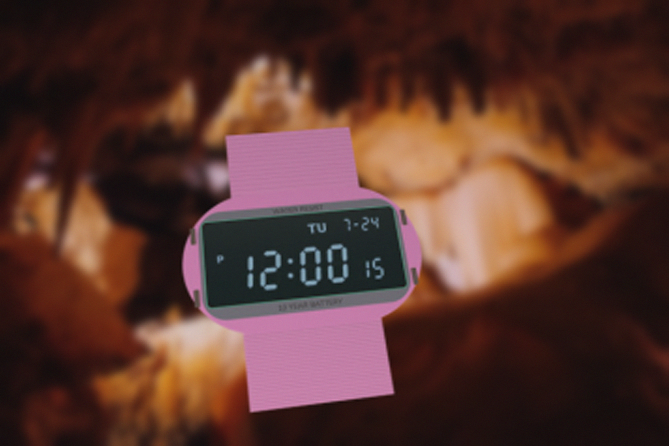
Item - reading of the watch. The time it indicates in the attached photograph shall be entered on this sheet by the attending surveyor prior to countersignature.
12:00:15
